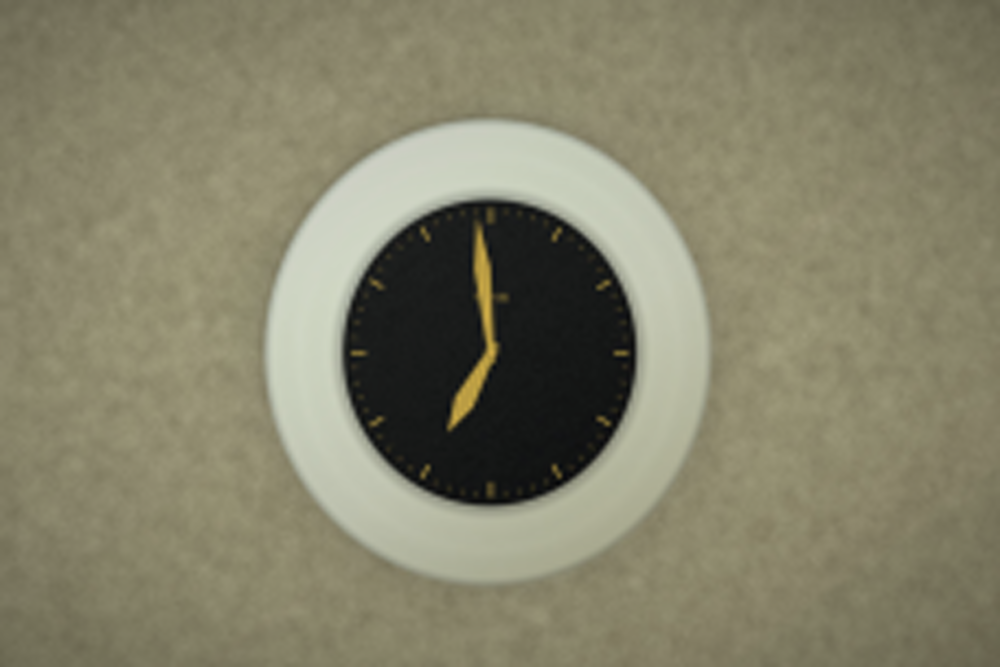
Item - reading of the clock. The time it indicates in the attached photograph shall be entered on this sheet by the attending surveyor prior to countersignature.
6:59
